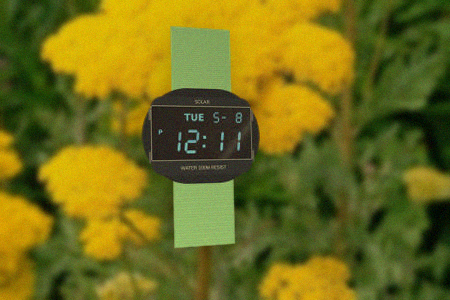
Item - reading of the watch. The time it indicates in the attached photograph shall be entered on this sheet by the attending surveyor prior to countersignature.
12:11
